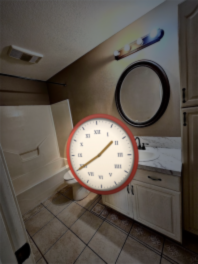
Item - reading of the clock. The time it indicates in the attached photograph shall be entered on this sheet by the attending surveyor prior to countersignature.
1:40
